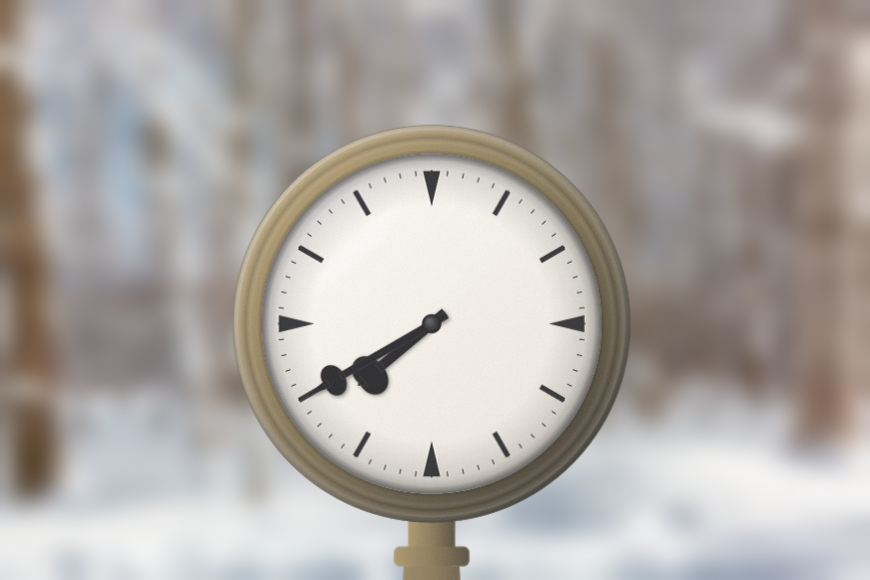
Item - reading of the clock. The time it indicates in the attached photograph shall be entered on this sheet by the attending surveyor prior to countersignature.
7:40
